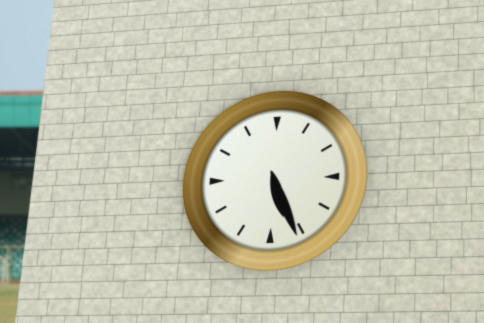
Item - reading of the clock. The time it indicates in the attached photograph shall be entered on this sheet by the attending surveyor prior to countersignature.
5:26
